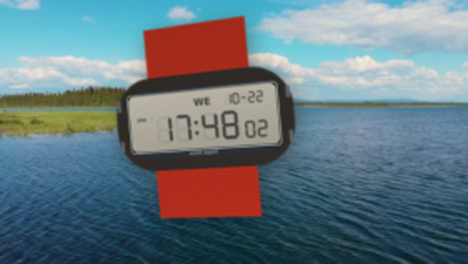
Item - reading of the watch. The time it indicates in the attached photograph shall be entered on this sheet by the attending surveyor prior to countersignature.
17:48:02
